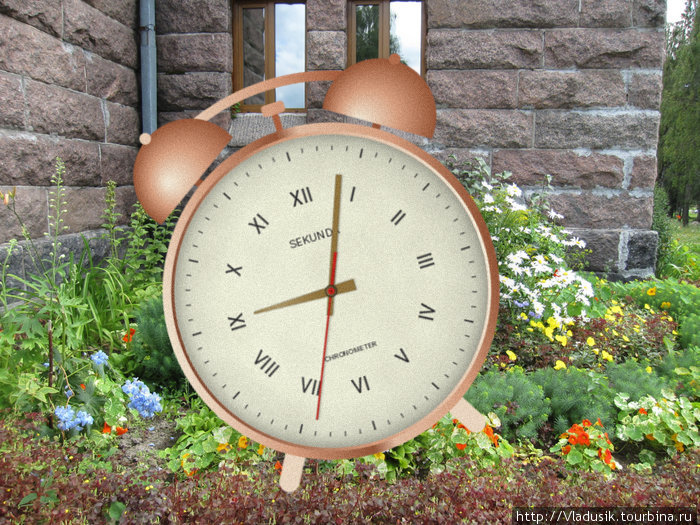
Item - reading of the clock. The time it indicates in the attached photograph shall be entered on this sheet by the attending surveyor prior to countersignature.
9:03:34
